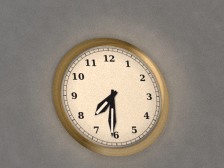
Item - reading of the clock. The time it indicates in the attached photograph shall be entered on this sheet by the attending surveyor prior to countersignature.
7:31
